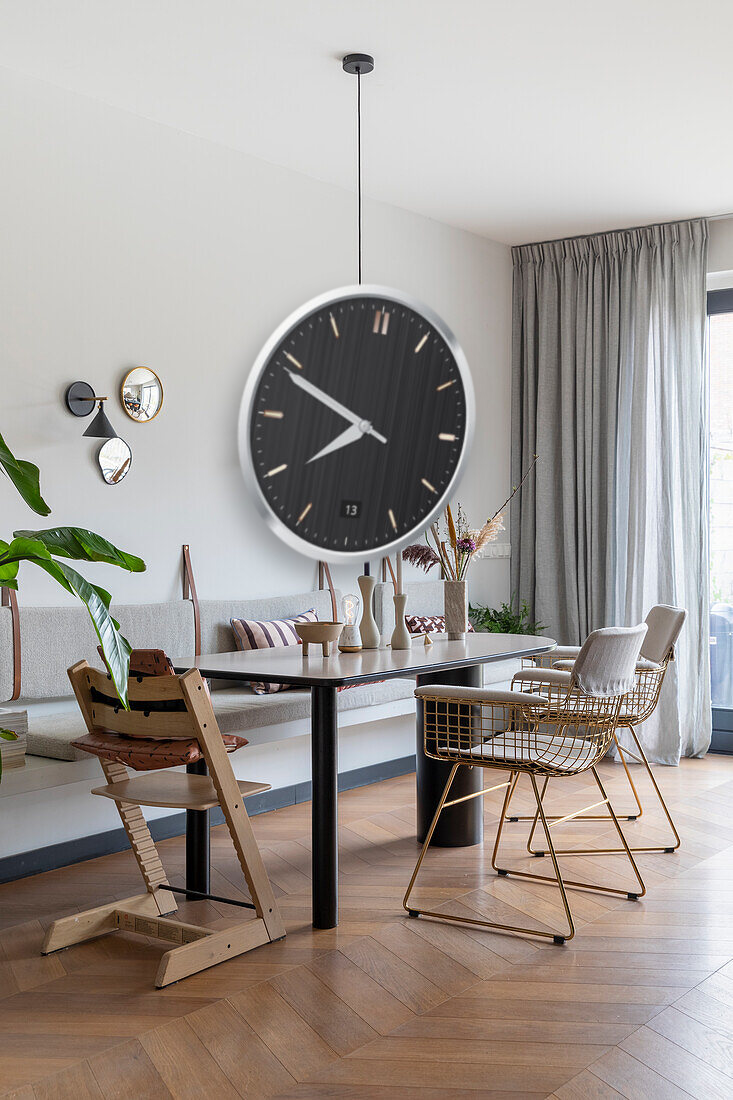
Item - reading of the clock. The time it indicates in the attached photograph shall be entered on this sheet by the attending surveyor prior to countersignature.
7:48:49
